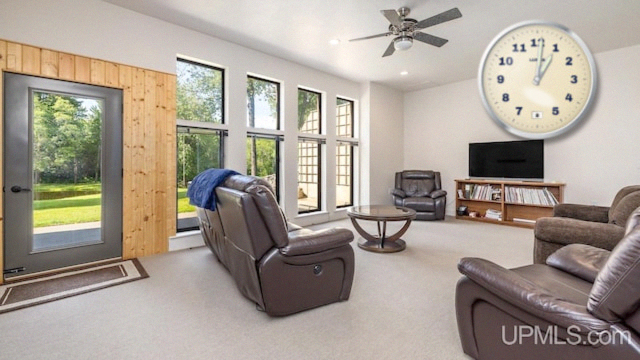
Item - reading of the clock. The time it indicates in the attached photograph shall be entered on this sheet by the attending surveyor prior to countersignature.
1:01
